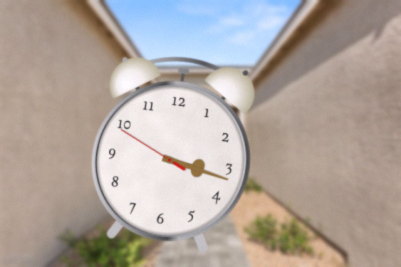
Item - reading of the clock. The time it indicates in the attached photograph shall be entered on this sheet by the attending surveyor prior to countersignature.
3:16:49
